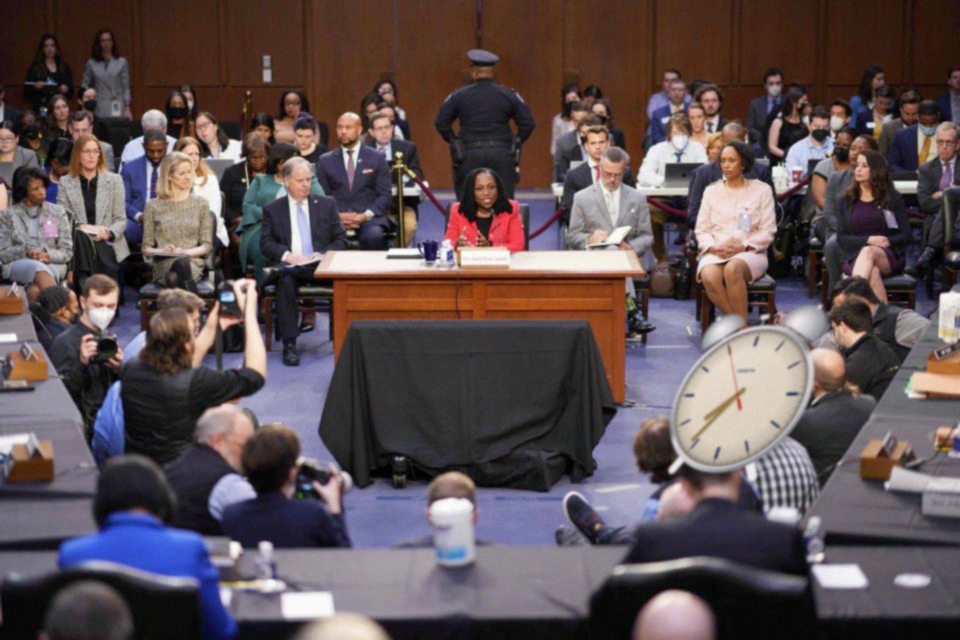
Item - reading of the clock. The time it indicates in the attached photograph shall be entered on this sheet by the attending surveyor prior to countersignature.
7:35:55
